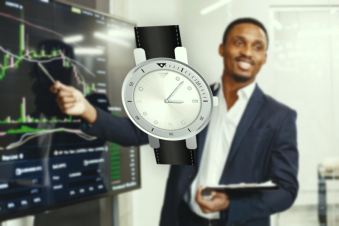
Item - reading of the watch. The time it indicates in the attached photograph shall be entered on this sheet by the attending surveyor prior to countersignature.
3:07
